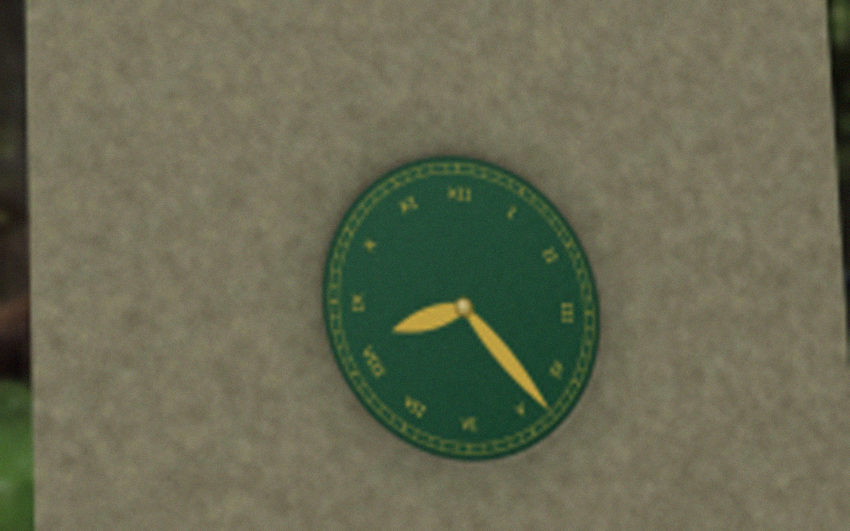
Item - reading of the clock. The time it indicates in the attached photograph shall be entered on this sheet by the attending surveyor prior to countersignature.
8:23
